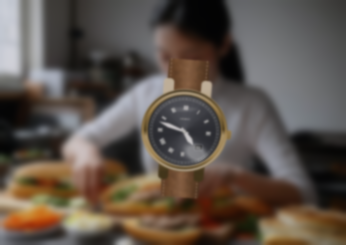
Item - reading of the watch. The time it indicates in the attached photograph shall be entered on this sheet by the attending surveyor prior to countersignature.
4:48
